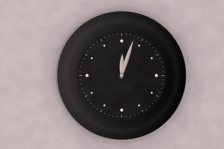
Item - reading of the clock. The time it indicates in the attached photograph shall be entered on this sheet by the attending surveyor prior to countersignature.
12:03
